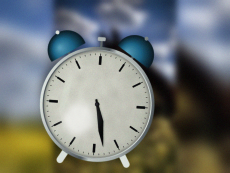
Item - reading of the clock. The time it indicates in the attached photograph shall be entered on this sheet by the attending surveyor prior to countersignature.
5:28
